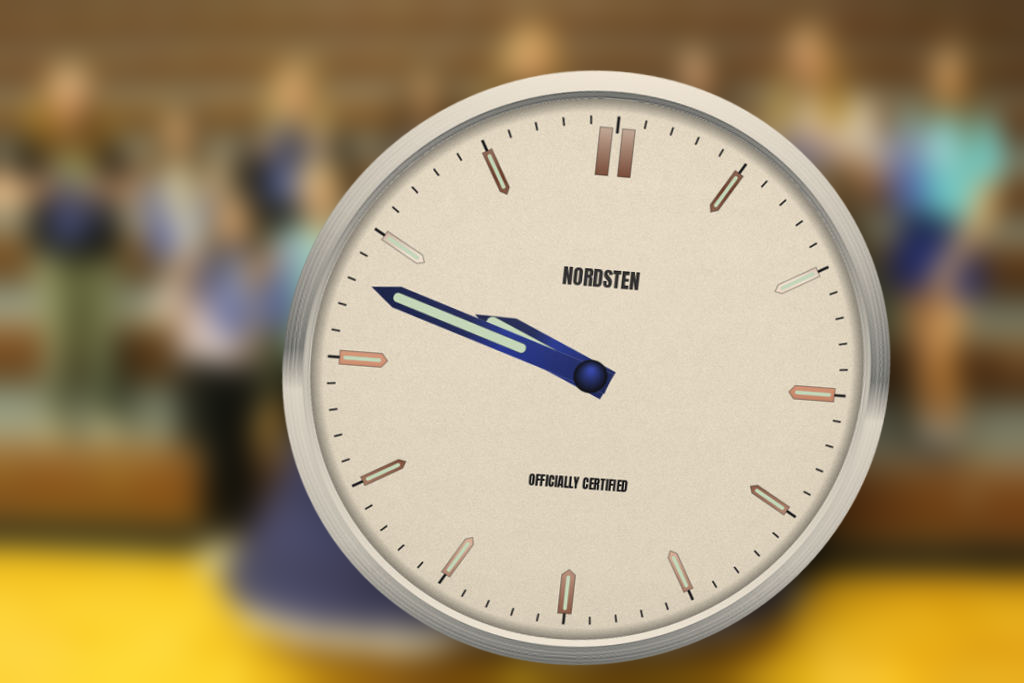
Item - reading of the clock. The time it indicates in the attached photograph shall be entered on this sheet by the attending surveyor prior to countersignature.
9:48
